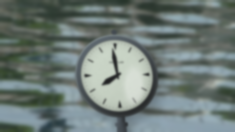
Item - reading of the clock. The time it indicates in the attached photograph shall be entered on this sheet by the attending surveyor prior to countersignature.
7:59
